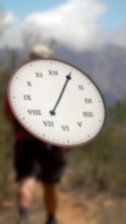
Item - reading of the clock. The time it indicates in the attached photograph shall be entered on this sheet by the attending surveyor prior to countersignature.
7:05
